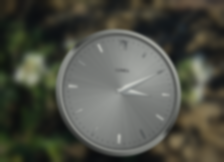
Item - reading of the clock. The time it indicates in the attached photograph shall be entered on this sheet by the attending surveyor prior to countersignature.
3:10
